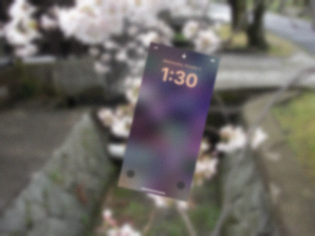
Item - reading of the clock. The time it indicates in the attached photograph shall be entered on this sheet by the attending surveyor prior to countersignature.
1:30
